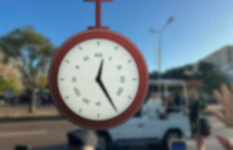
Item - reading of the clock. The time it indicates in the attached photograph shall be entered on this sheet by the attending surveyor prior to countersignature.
12:25
